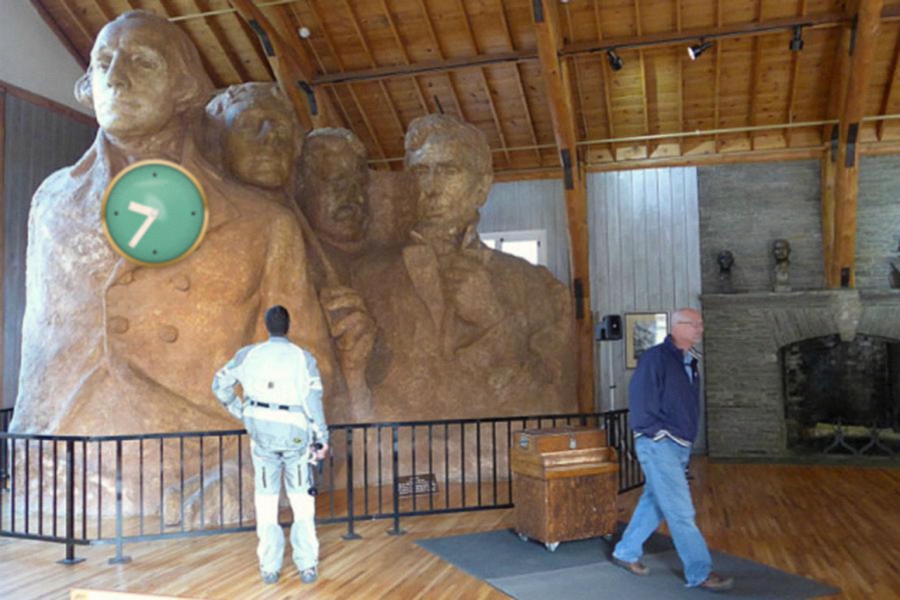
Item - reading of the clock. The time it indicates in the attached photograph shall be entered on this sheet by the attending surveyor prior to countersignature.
9:36
